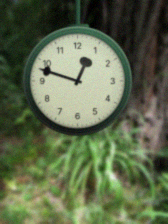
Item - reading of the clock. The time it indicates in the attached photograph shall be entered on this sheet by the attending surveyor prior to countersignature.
12:48
